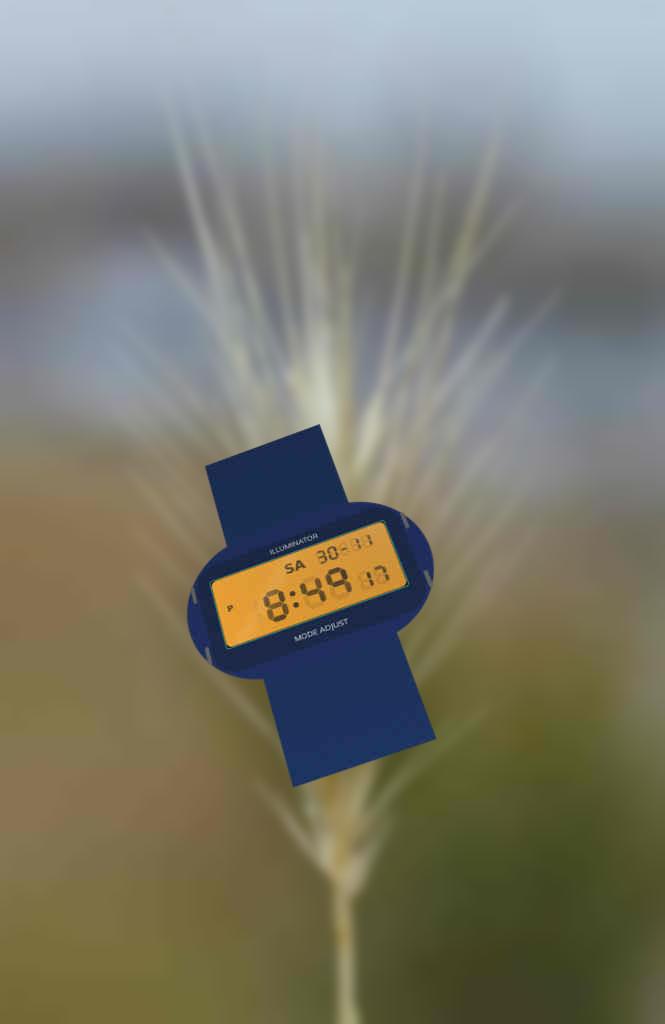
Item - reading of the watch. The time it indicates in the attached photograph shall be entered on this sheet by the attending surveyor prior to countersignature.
8:49:17
